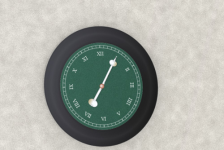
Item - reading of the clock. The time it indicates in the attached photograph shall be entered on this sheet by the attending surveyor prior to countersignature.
7:05
